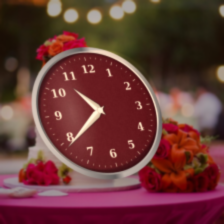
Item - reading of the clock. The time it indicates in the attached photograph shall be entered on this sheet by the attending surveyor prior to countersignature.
10:39
